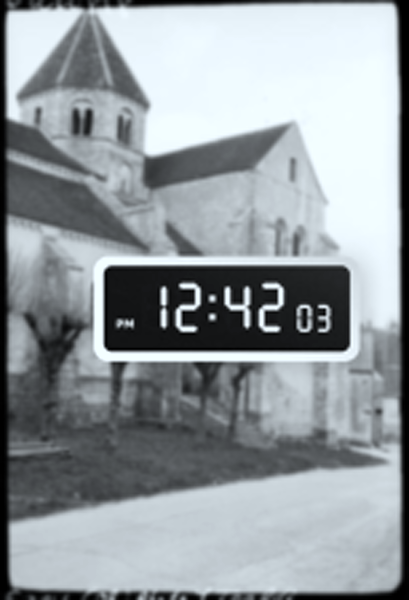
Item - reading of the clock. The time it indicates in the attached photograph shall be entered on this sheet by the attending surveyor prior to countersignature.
12:42:03
